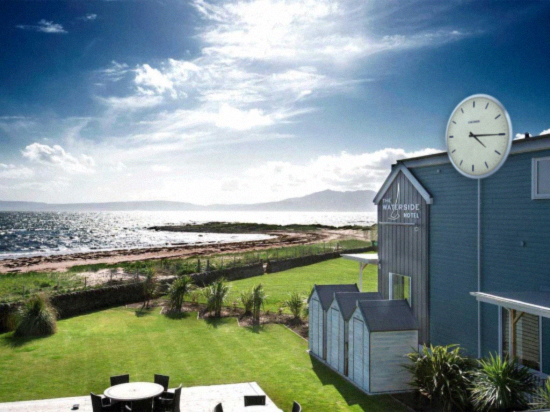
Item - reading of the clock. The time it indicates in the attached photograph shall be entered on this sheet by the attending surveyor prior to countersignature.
4:15
